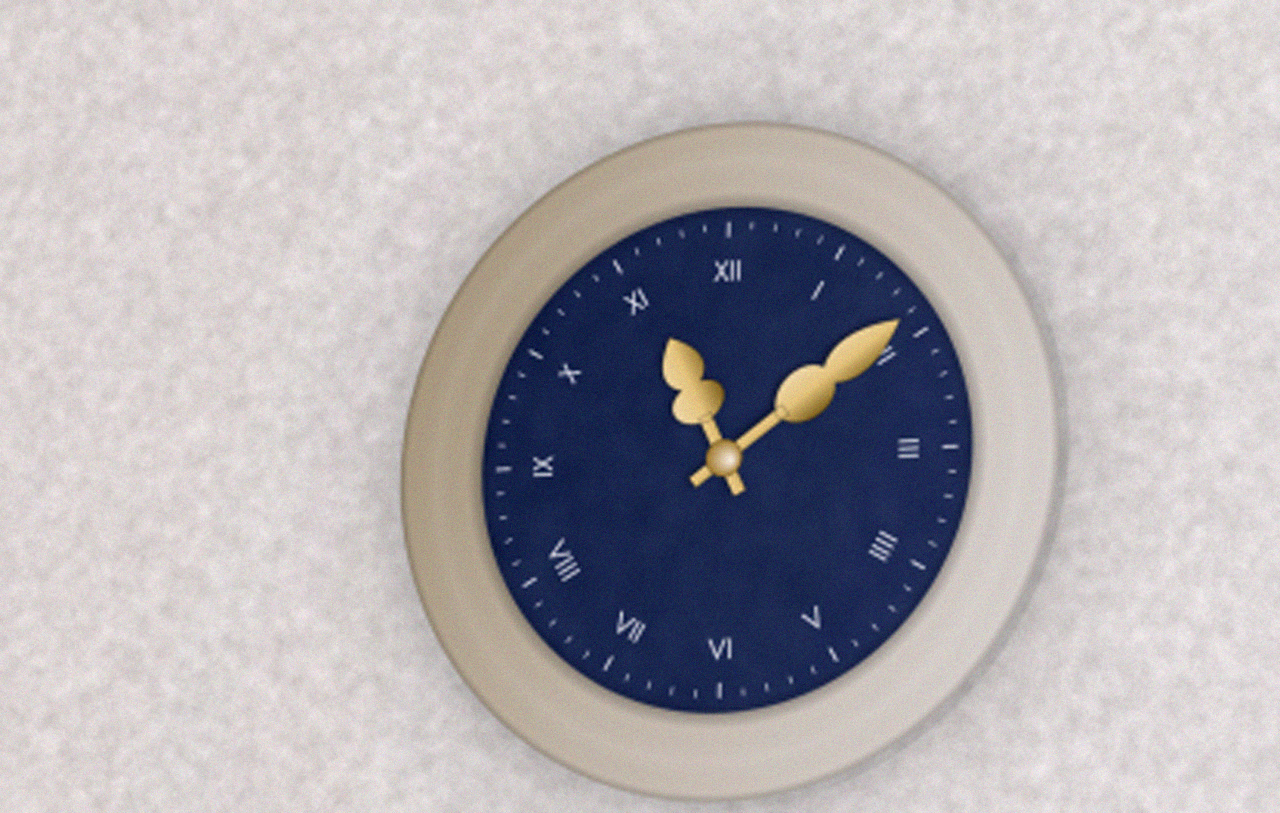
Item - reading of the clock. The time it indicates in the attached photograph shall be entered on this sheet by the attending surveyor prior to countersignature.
11:09
